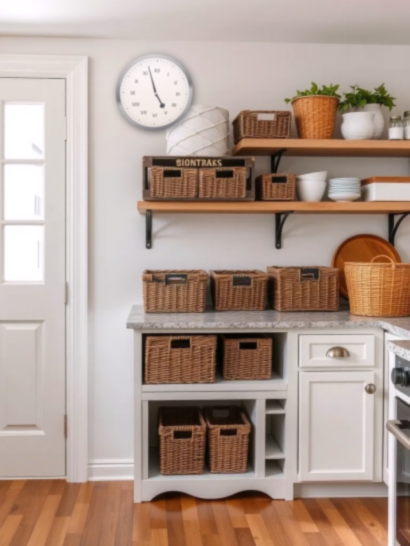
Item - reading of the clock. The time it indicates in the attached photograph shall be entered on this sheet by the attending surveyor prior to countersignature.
4:57
